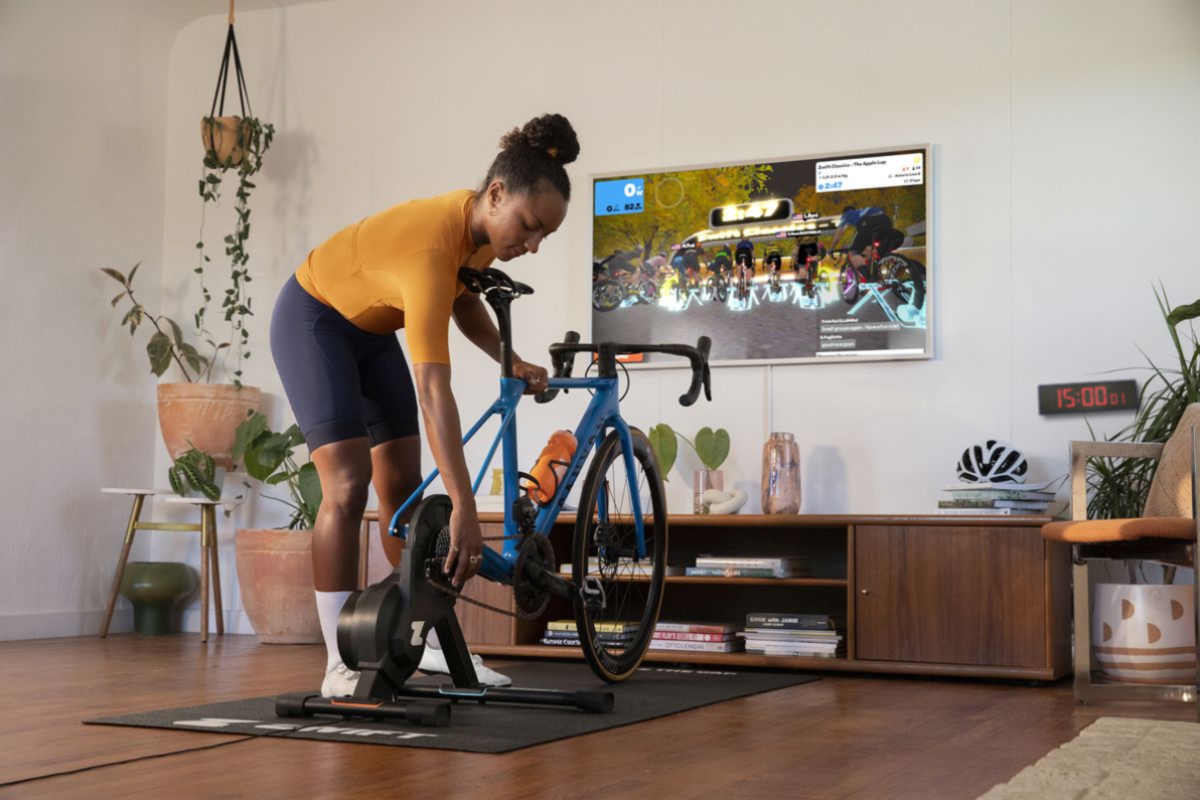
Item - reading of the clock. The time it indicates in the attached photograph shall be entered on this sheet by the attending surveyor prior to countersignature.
15:00
